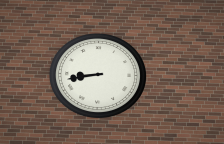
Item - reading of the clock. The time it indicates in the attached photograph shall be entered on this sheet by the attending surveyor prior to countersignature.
8:43
